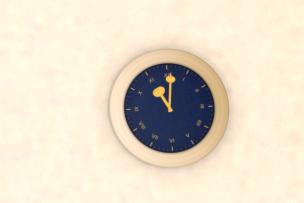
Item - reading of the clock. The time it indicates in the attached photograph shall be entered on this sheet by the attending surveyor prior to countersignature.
11:01
